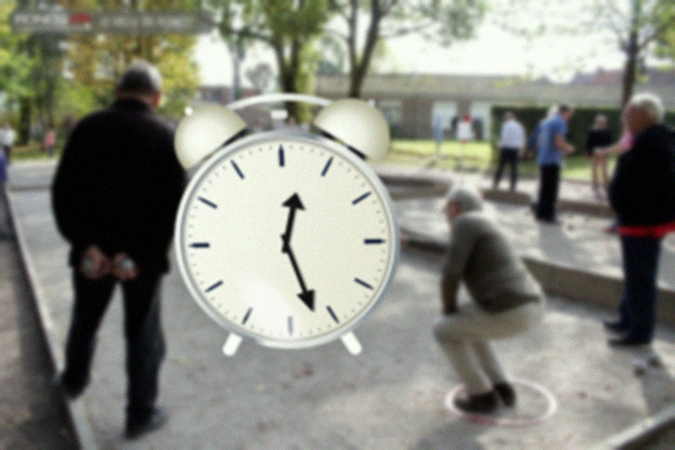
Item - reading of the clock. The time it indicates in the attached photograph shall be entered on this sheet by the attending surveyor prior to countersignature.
12:27
